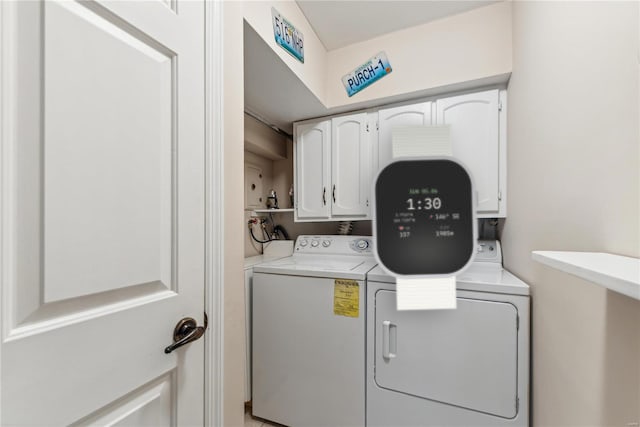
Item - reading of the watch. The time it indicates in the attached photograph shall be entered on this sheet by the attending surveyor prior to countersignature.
1:30
